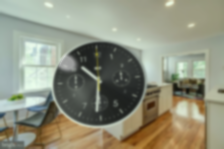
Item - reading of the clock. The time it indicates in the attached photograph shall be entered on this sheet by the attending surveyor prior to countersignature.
10:31
